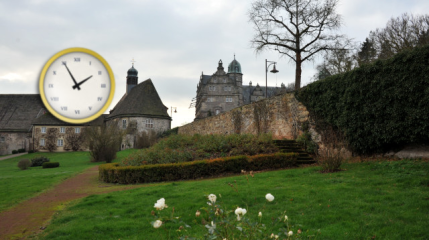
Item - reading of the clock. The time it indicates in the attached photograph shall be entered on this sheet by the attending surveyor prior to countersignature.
1:55
